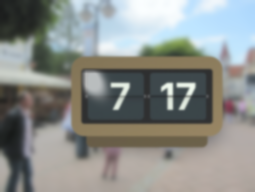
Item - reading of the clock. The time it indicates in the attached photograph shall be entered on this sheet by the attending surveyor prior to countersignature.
7:17
